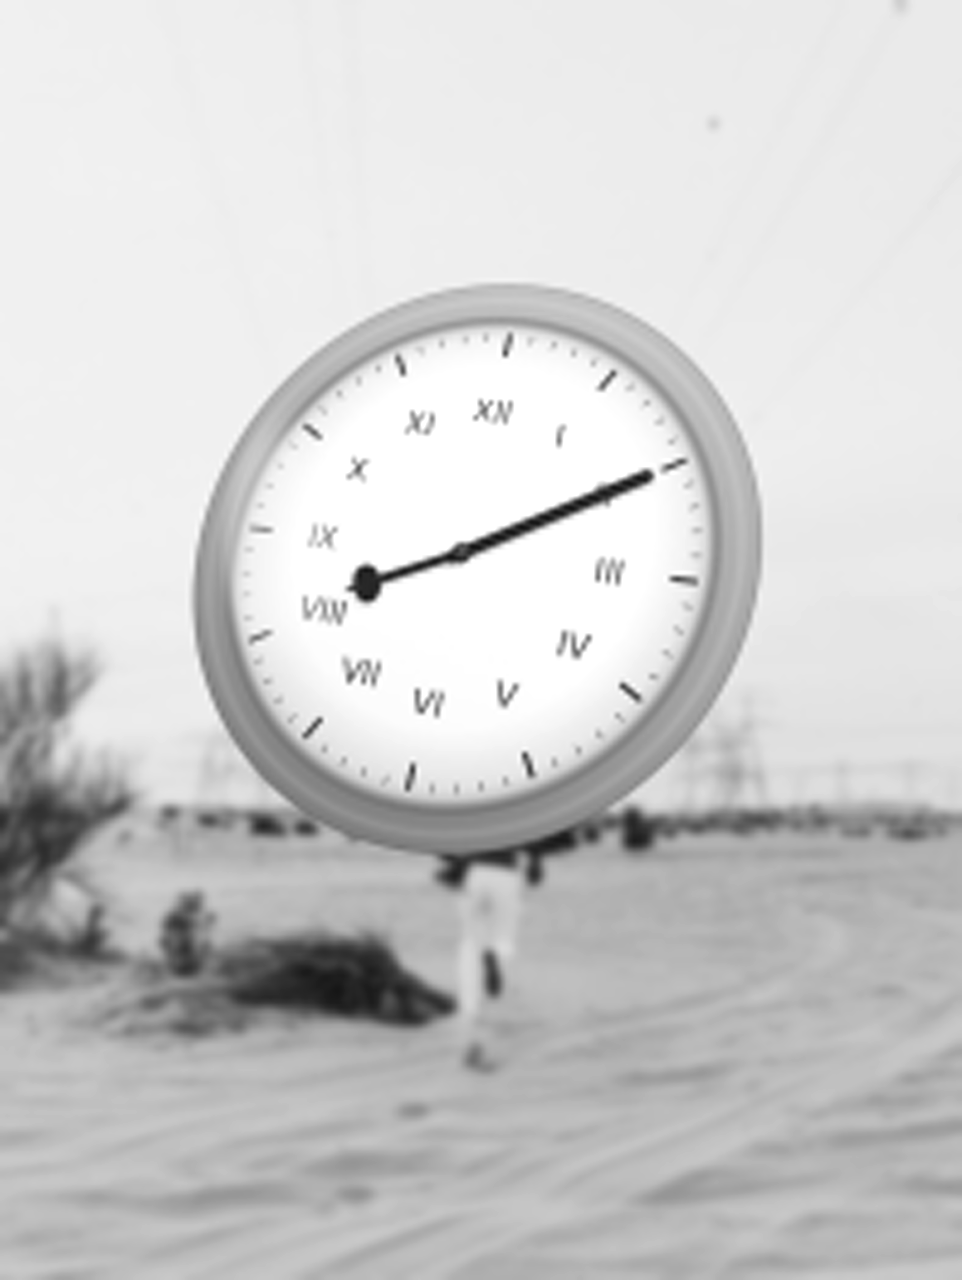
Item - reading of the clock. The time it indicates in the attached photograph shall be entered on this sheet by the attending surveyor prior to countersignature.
8:10
